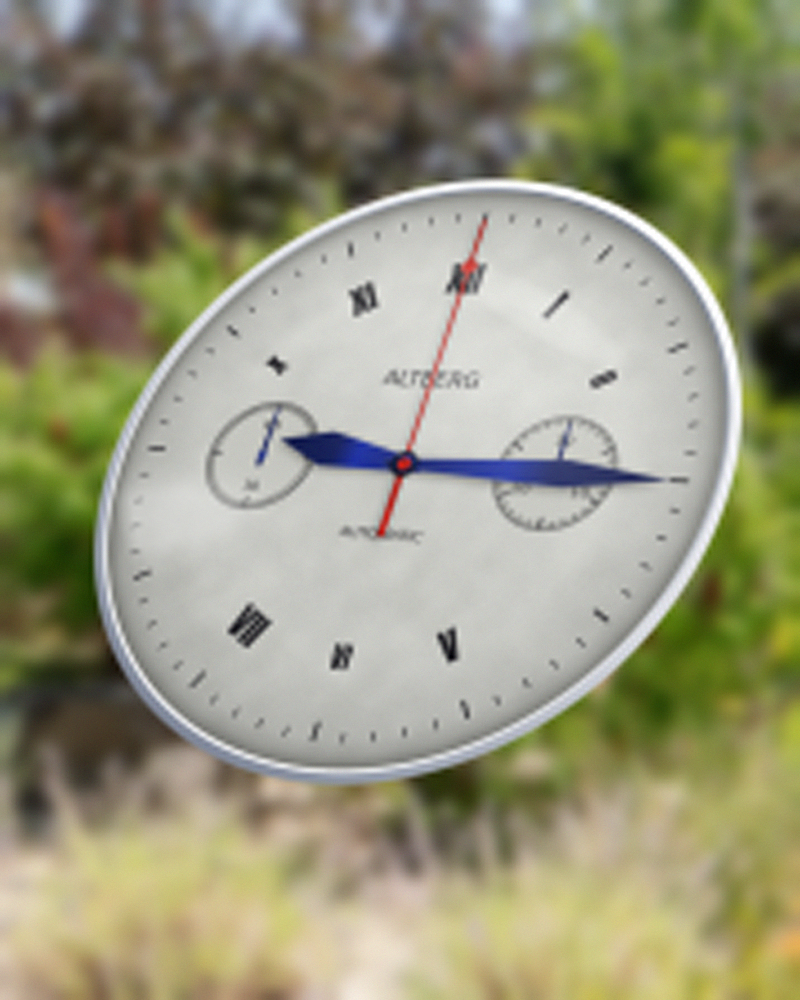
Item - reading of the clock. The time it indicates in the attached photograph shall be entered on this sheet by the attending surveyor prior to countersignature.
9:15
